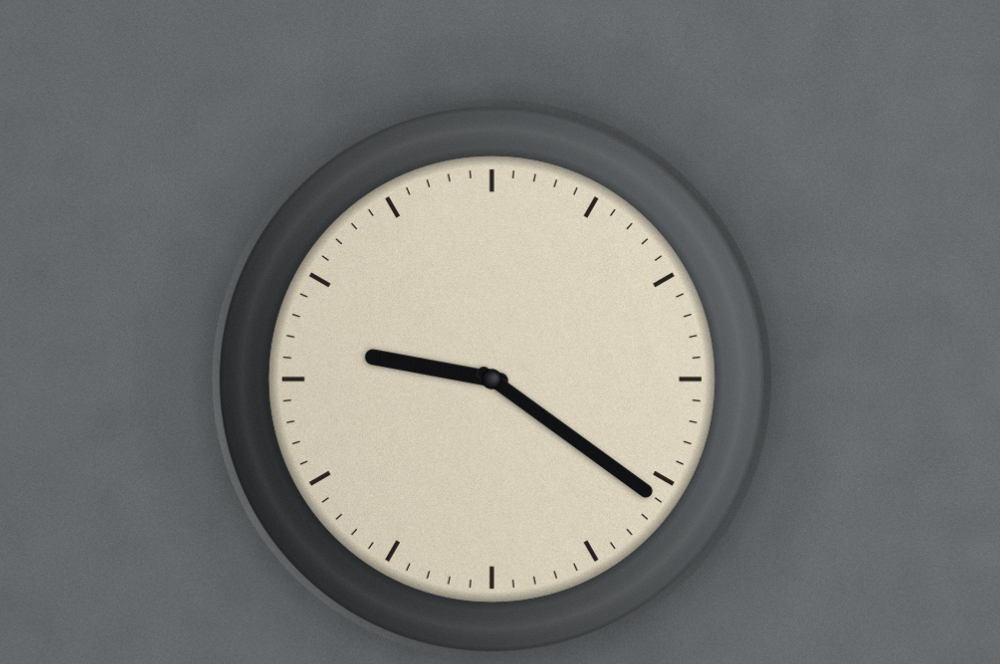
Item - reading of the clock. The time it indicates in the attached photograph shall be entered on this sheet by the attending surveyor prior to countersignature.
9:21
